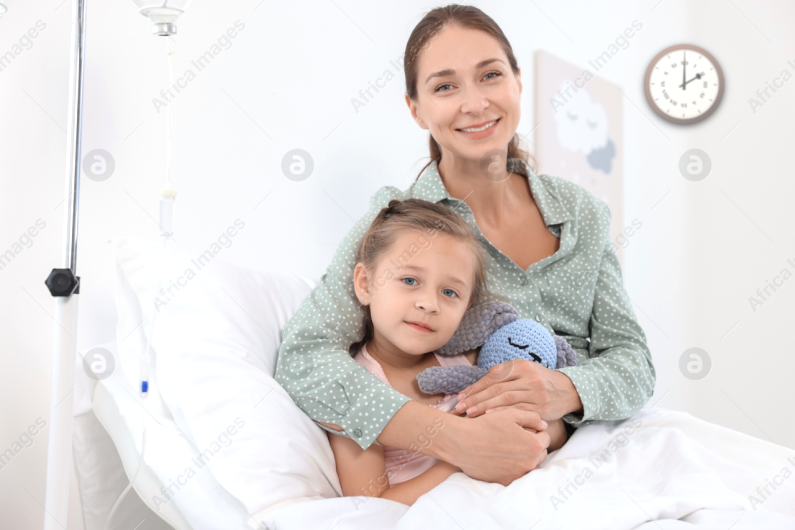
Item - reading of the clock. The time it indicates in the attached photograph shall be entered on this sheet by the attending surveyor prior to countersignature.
2:00
